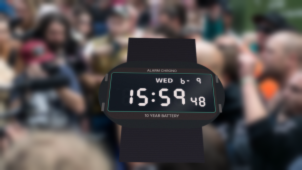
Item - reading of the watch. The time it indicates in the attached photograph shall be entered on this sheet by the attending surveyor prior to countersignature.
15:59:48
